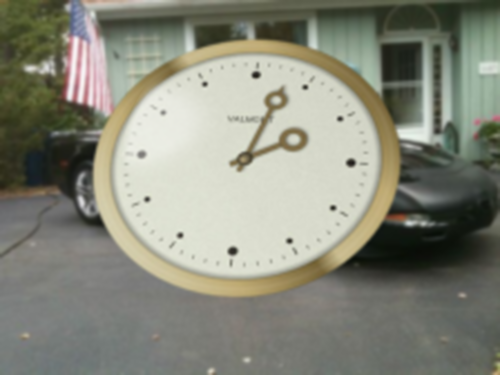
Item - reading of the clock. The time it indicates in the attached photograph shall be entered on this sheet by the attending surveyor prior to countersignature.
2:03
